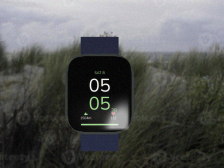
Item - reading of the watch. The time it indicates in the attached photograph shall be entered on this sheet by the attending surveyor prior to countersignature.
5:05
